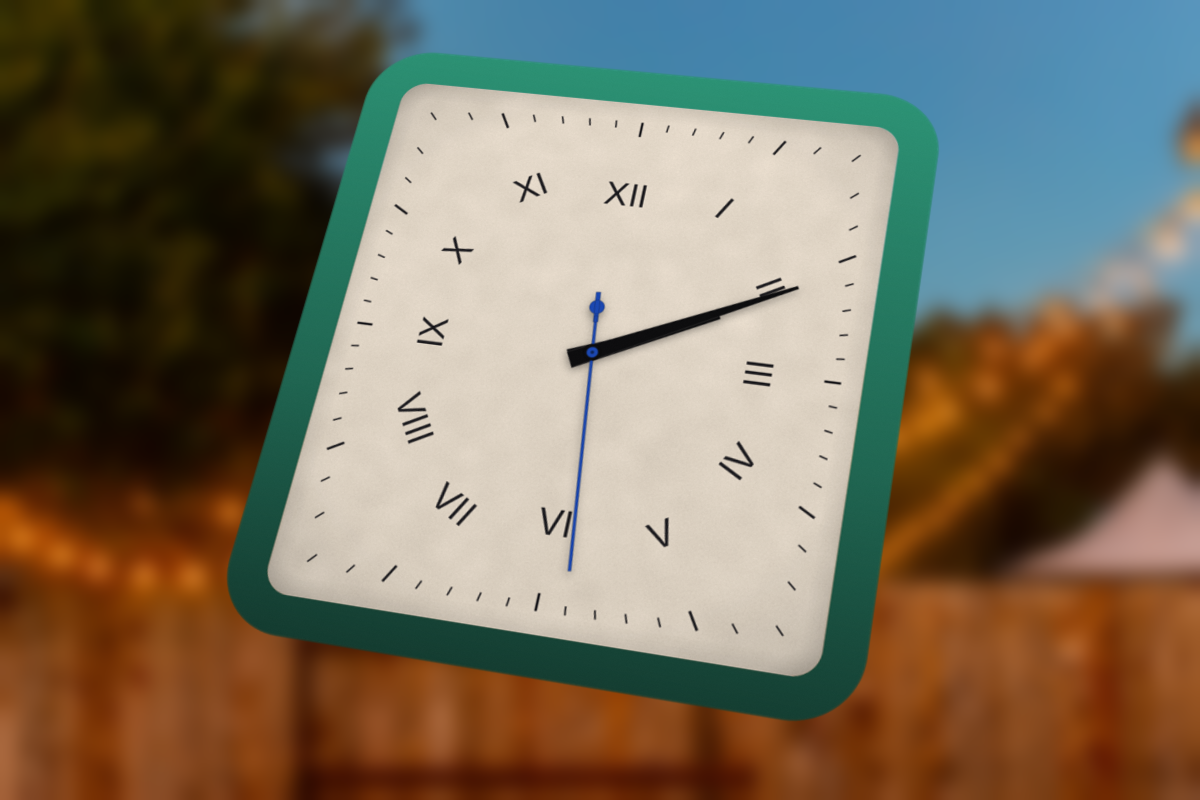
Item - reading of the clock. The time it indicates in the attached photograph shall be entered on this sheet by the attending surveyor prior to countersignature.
2:10:29
